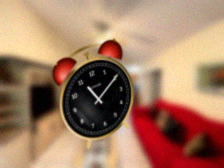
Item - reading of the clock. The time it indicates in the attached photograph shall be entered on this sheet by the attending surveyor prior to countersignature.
11:10
